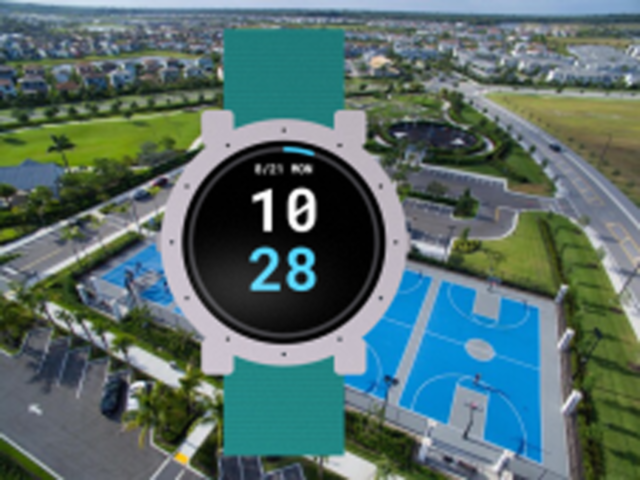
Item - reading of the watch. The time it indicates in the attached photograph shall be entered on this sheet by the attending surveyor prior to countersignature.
10:28
